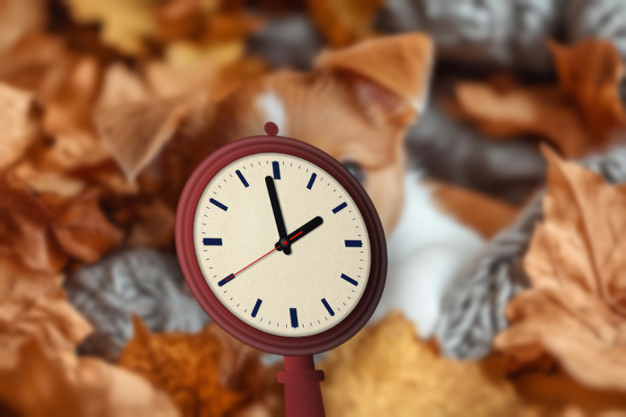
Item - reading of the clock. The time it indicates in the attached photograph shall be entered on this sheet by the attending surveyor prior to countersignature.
1:58:40
